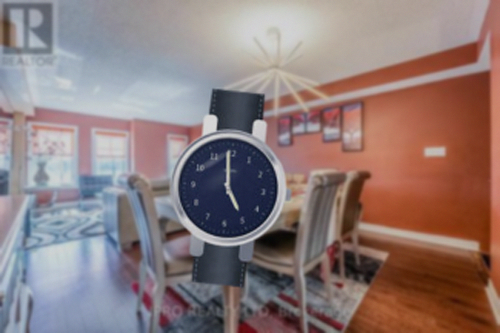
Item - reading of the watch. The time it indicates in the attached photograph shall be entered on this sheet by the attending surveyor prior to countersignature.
4:59
